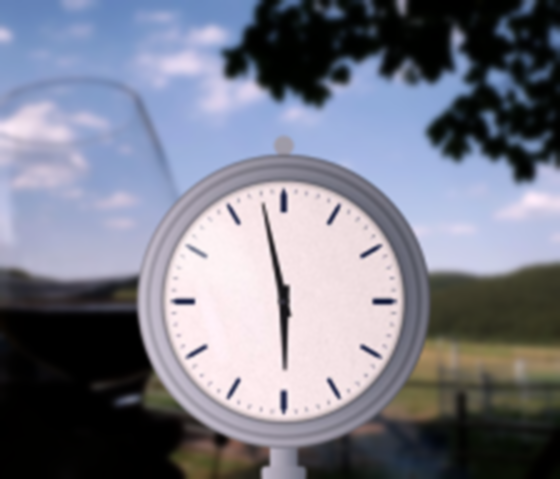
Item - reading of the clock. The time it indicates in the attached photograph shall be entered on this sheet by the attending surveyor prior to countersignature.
5:58
